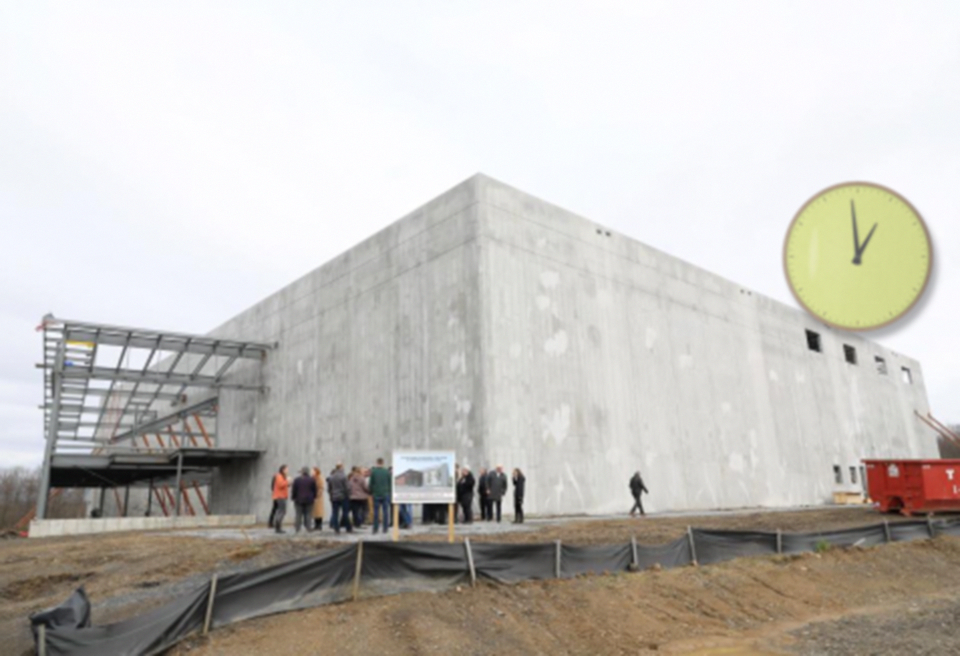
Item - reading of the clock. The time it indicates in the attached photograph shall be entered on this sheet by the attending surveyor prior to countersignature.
12:59
